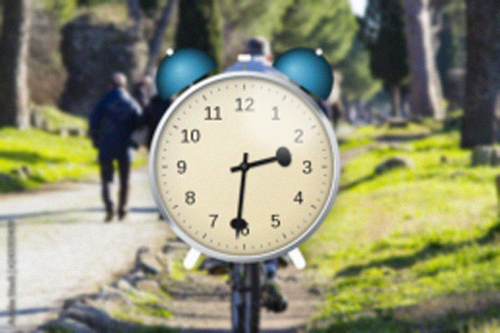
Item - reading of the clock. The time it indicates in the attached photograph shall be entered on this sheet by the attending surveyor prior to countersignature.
2:31
